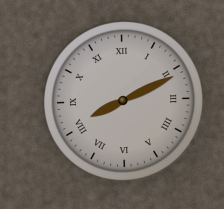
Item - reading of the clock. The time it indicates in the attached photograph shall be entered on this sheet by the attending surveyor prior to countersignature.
8:11
